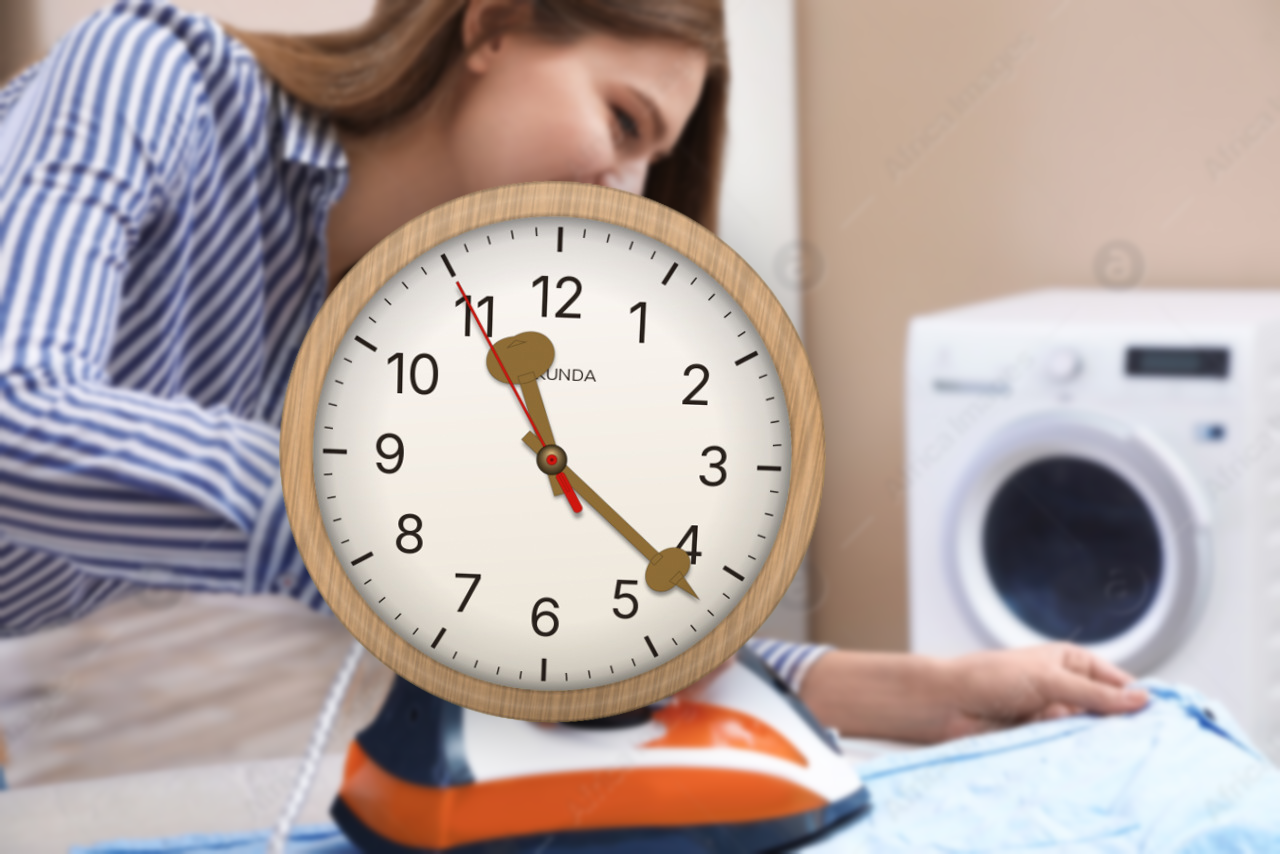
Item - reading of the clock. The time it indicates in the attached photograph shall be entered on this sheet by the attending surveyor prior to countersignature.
11:21:55
